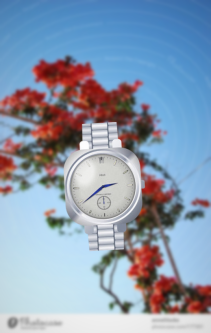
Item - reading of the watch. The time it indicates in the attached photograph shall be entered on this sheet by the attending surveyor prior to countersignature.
2:39
